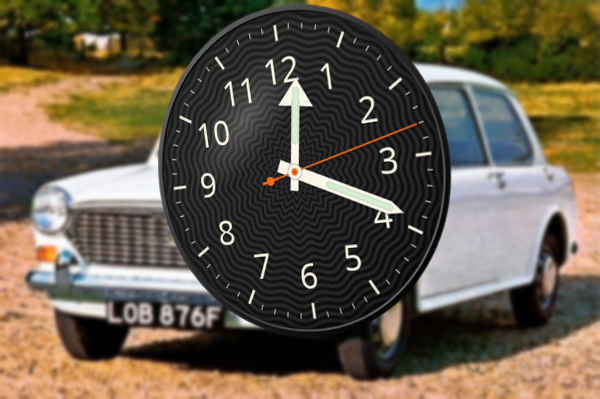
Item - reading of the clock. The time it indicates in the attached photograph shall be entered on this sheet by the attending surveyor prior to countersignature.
12:19:13
